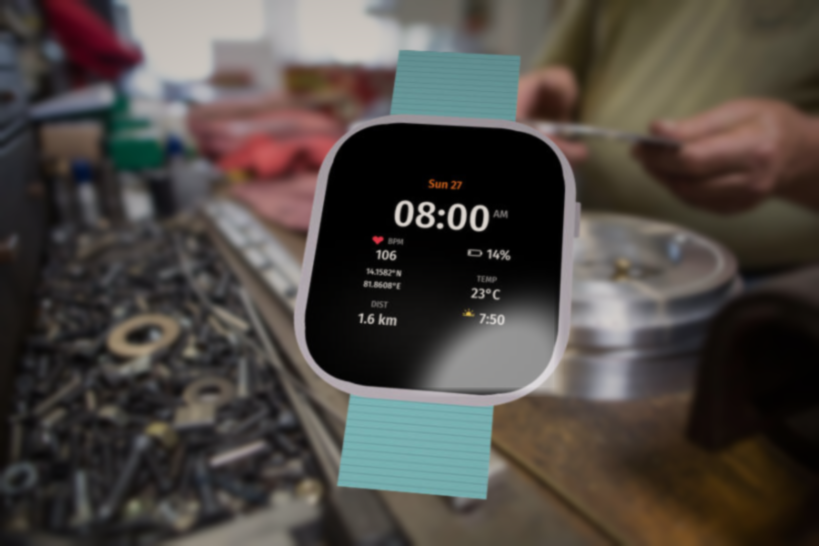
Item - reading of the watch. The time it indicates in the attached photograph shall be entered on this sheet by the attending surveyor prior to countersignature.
8:00
